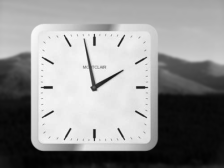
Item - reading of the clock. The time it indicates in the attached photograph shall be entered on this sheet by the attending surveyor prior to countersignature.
1:58
